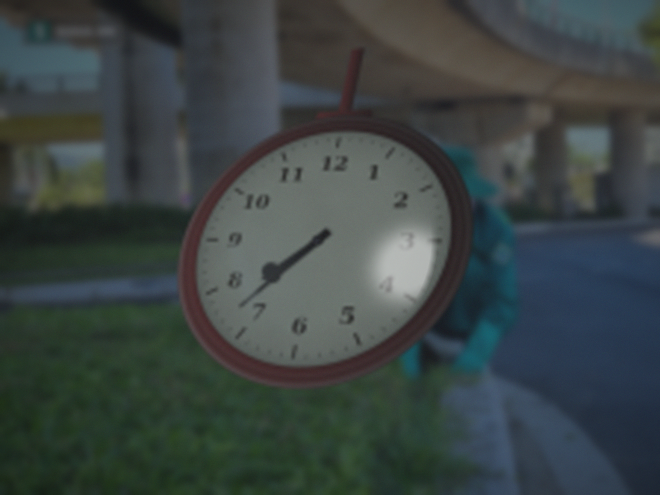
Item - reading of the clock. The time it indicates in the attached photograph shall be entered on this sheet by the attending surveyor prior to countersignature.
7:37
